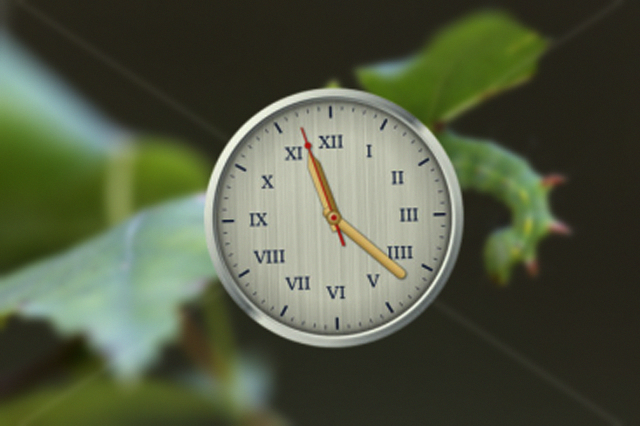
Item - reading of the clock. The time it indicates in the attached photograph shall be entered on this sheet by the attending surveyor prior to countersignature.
11:21:57
